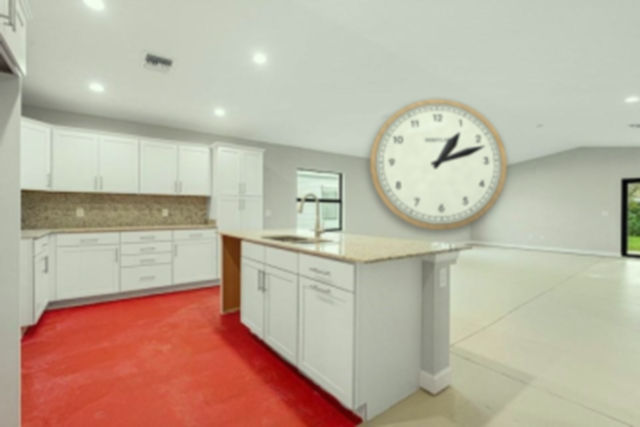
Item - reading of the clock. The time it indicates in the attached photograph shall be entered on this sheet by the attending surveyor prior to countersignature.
1:12
